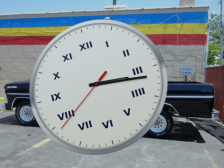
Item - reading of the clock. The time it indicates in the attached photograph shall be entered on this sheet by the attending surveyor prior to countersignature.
3:16:39
